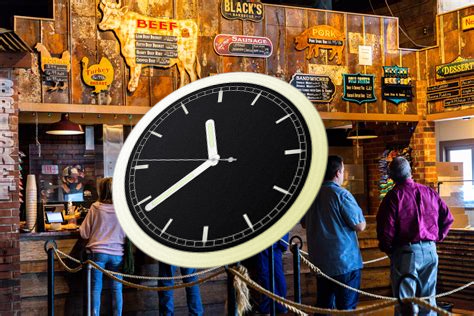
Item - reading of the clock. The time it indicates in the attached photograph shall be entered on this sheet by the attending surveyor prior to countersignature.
11:38:46
